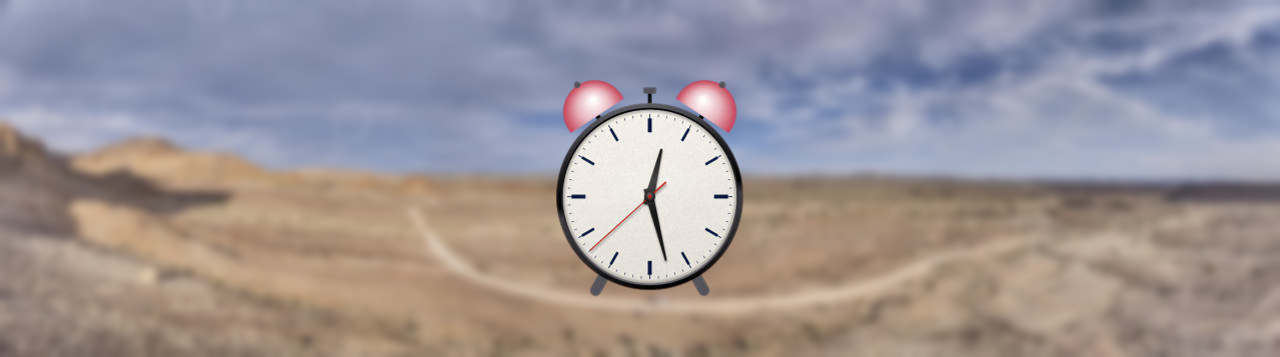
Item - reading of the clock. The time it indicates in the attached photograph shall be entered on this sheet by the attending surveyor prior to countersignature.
12:27:38
